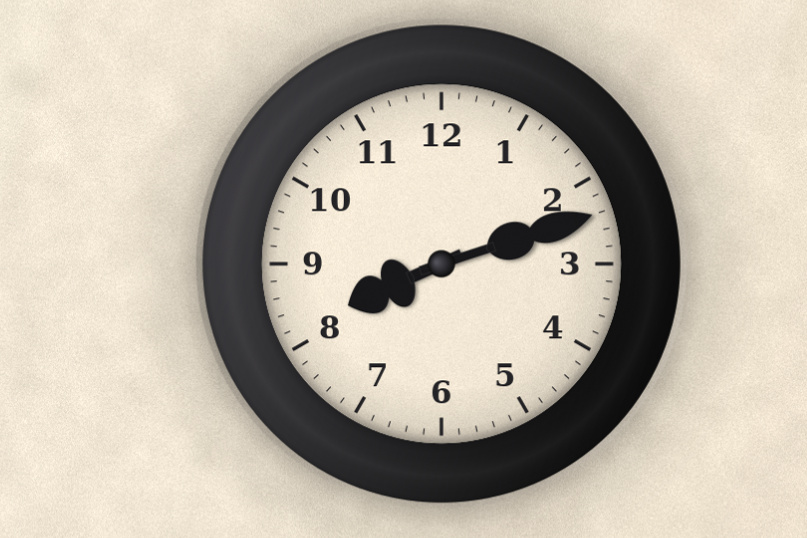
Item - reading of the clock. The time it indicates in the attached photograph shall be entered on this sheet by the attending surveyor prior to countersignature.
8:12
